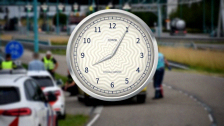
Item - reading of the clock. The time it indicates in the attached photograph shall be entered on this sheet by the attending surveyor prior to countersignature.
8:05
